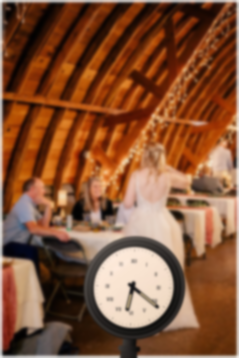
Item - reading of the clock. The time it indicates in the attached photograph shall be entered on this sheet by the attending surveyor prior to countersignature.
6:21
